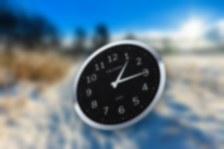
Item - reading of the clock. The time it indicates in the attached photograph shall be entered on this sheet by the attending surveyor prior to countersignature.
1:15
